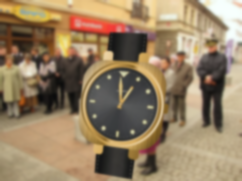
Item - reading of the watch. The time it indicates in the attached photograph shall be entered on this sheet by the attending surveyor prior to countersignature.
12:59
